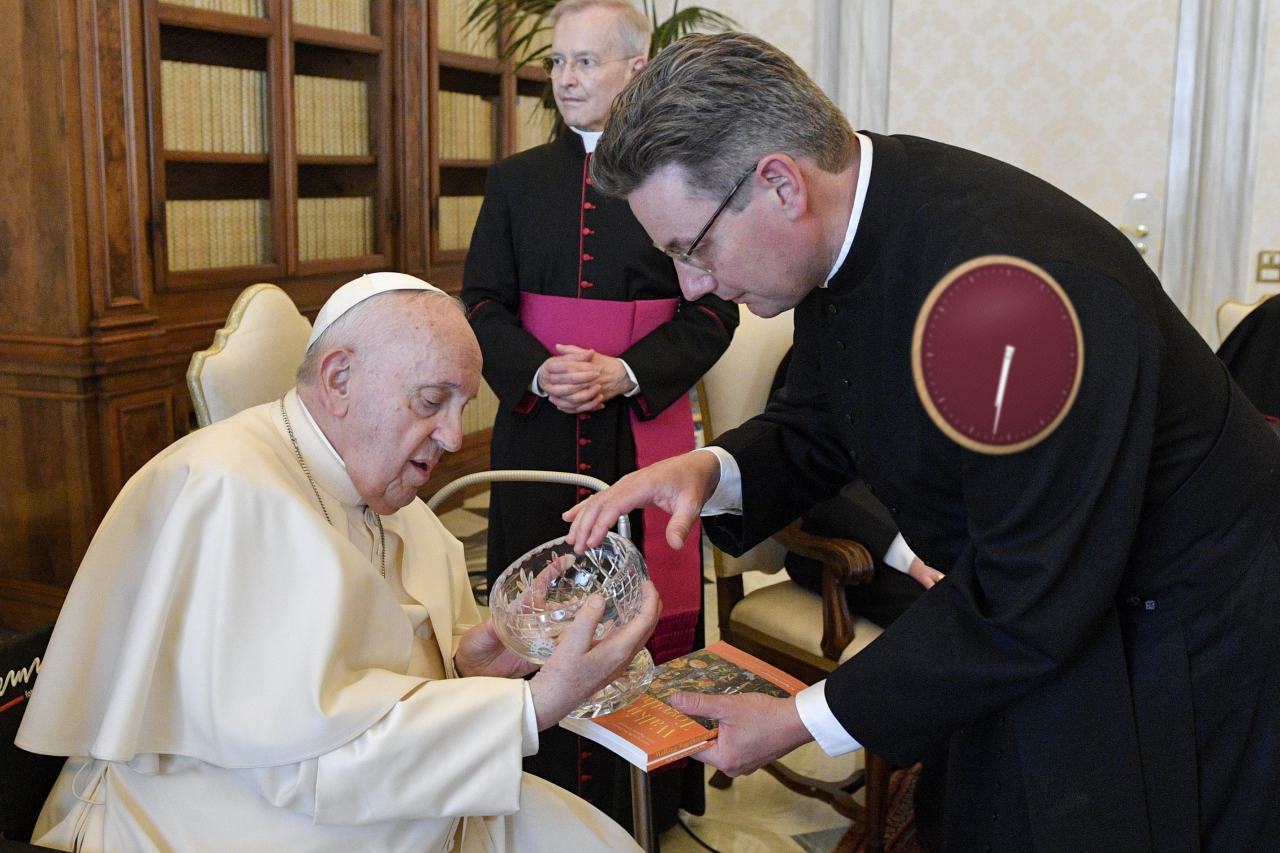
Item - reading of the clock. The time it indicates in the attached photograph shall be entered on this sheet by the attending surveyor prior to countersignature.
6:32
